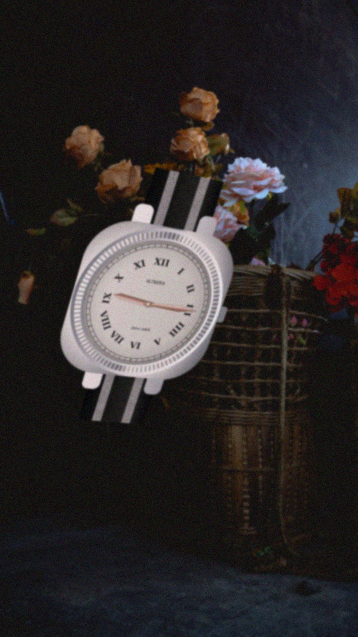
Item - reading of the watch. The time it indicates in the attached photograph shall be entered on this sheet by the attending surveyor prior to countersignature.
9:15
